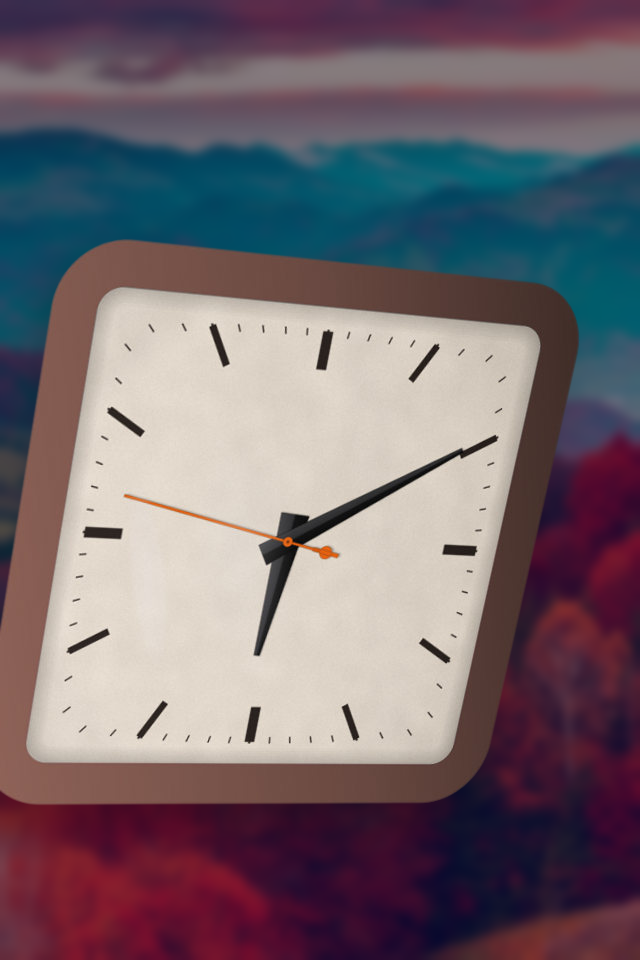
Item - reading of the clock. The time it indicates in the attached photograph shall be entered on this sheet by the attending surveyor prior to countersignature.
6:09:47
